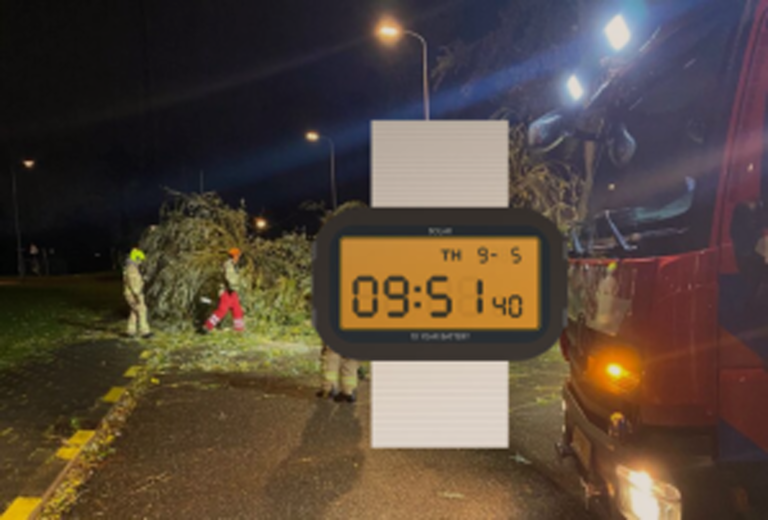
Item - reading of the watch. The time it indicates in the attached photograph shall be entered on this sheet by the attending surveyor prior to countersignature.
9:51:40
